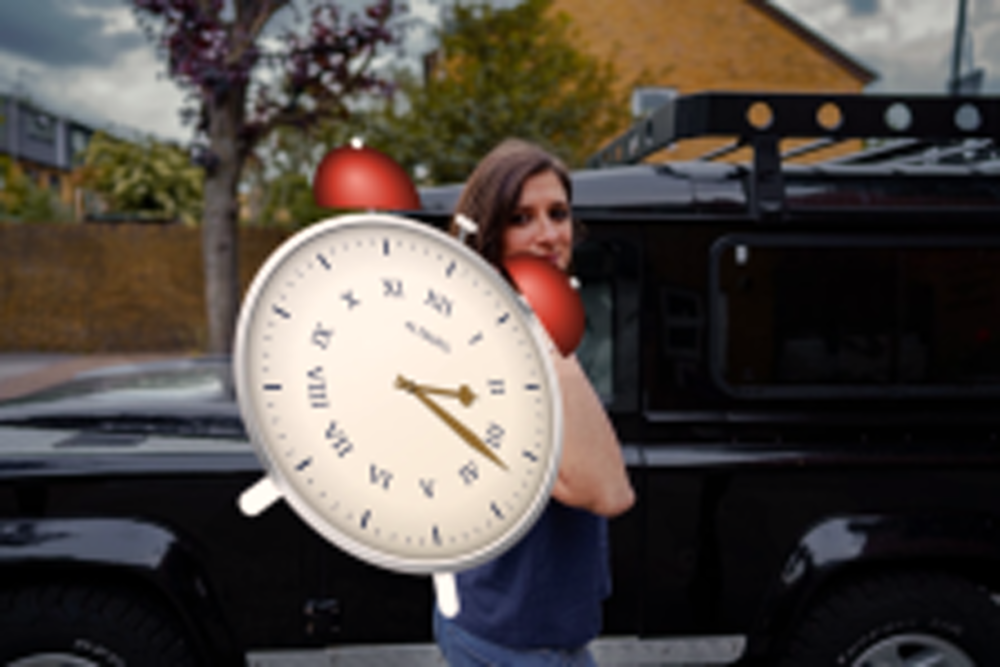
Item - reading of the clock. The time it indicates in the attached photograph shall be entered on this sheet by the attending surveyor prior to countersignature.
2:17
